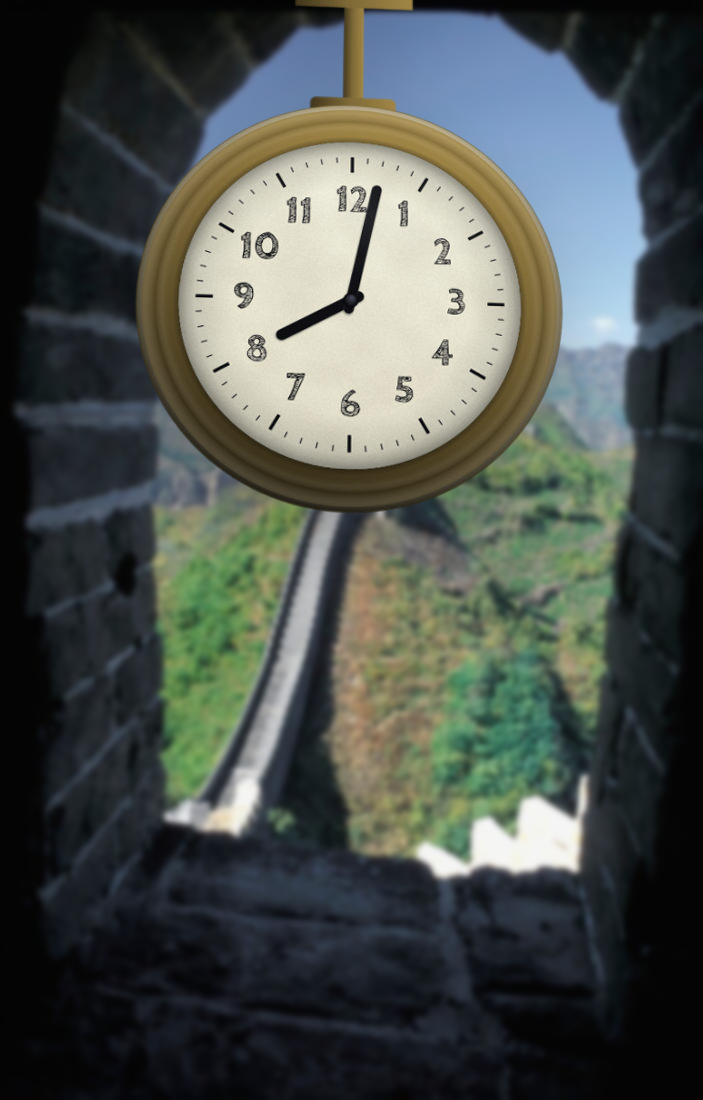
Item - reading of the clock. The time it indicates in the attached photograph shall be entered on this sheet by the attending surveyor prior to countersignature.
8:02
